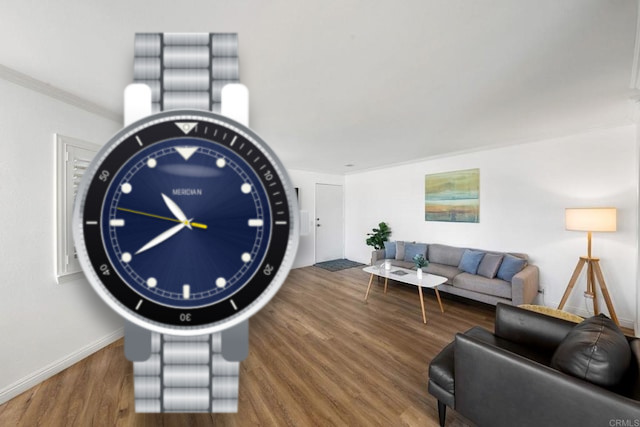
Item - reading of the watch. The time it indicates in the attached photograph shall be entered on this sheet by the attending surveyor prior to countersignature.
10:39:47
